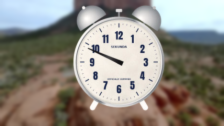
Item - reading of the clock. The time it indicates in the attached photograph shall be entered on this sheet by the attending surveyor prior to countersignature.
9:49
